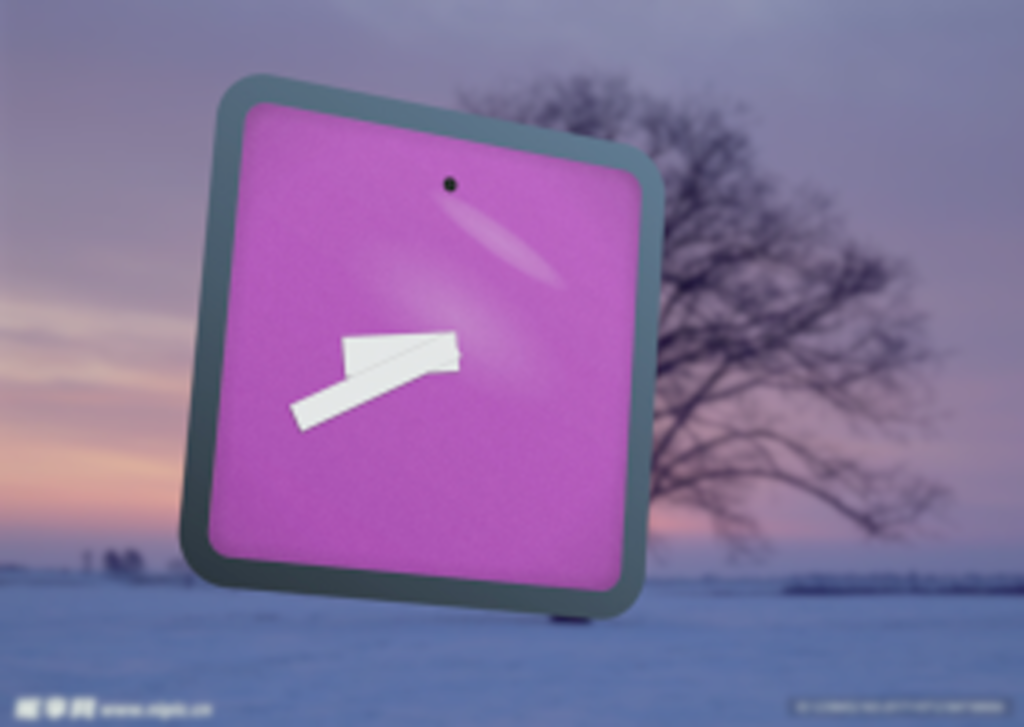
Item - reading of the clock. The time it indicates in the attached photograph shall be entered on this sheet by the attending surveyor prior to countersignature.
8:40
